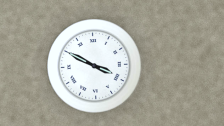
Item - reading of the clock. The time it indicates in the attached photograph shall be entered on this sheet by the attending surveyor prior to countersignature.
3:50
